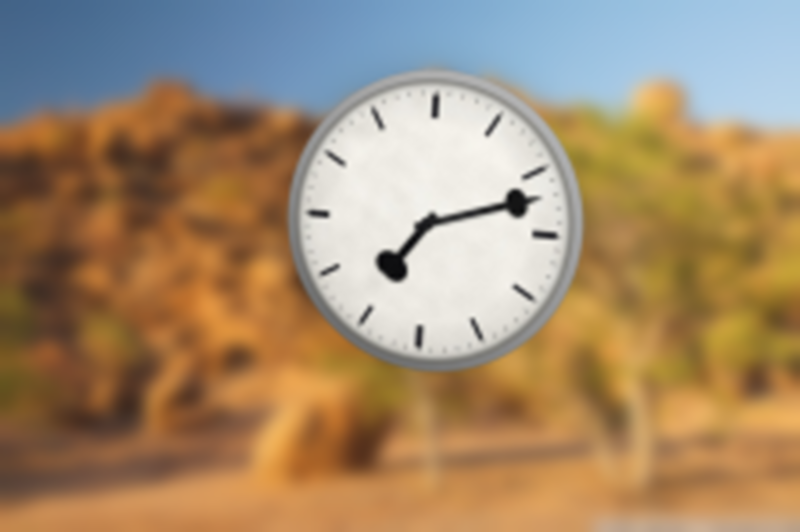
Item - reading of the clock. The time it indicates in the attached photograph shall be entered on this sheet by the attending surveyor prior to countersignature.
7:12
